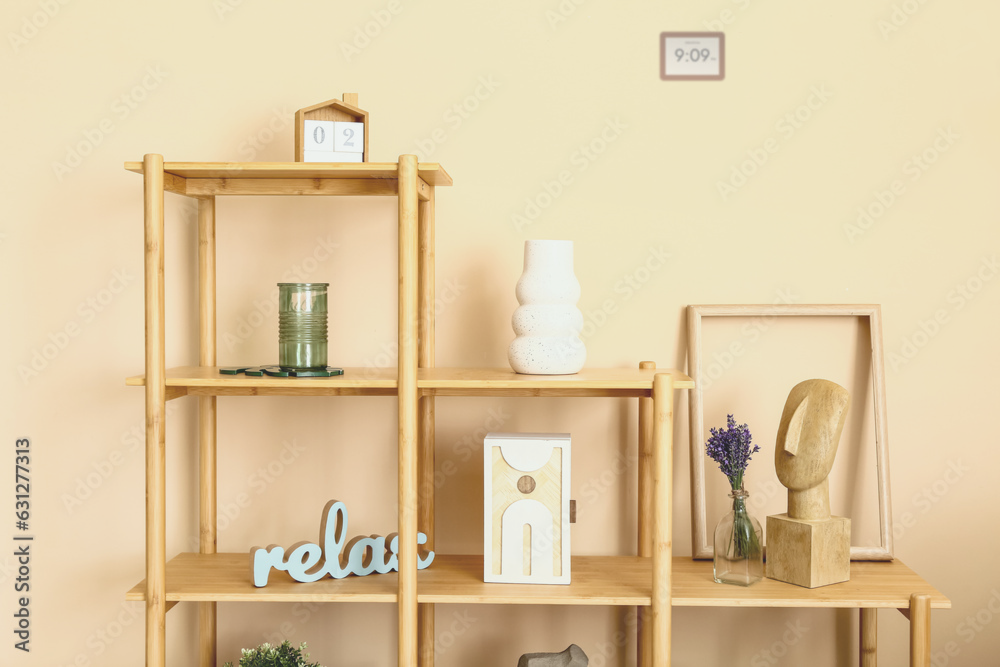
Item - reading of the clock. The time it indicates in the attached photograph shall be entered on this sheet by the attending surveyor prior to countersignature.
9:09
